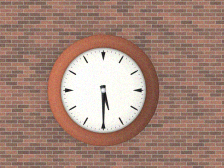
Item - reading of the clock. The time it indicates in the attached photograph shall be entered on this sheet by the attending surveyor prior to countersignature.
5:30
